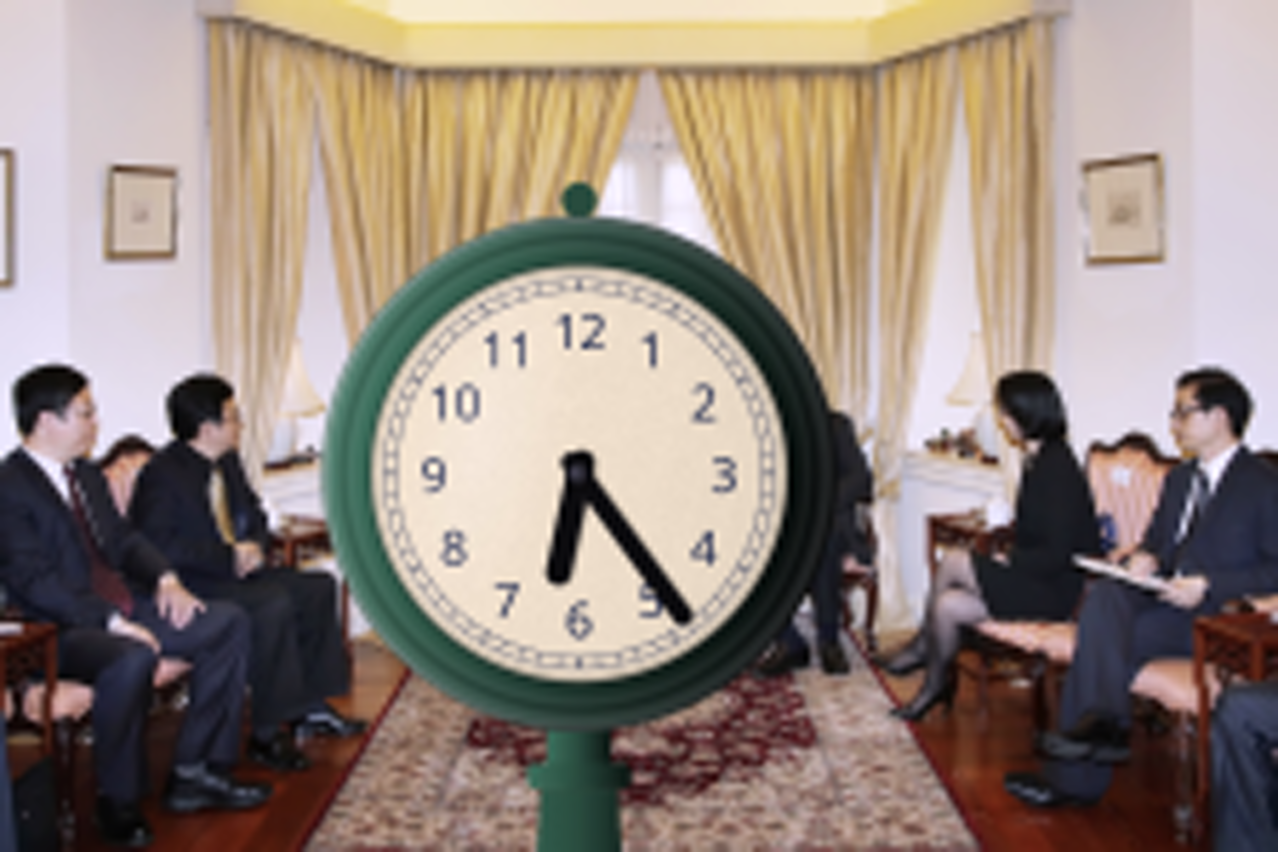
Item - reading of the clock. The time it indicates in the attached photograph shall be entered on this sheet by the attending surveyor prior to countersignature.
6:24
